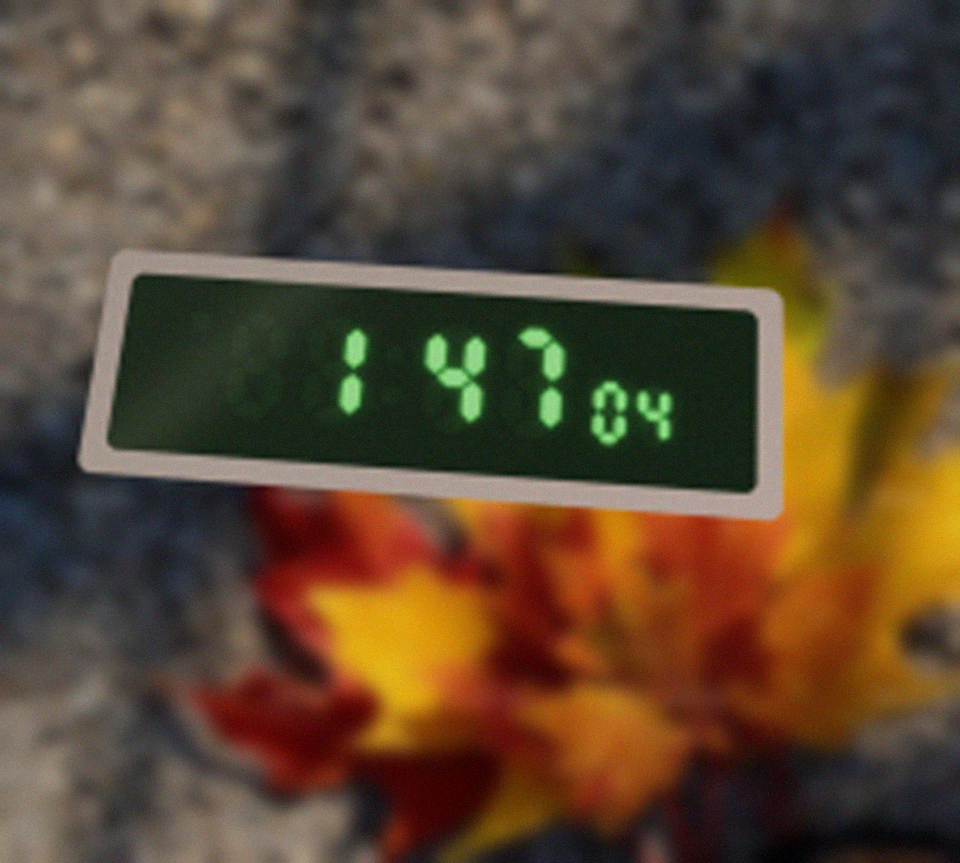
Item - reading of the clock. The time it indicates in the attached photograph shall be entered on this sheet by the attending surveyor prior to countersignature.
1:47:04
